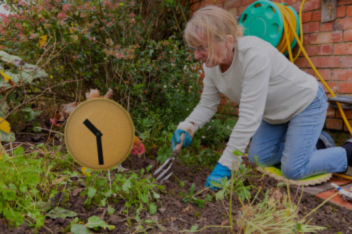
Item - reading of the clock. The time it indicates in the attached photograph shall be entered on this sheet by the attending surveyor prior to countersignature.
10:29
